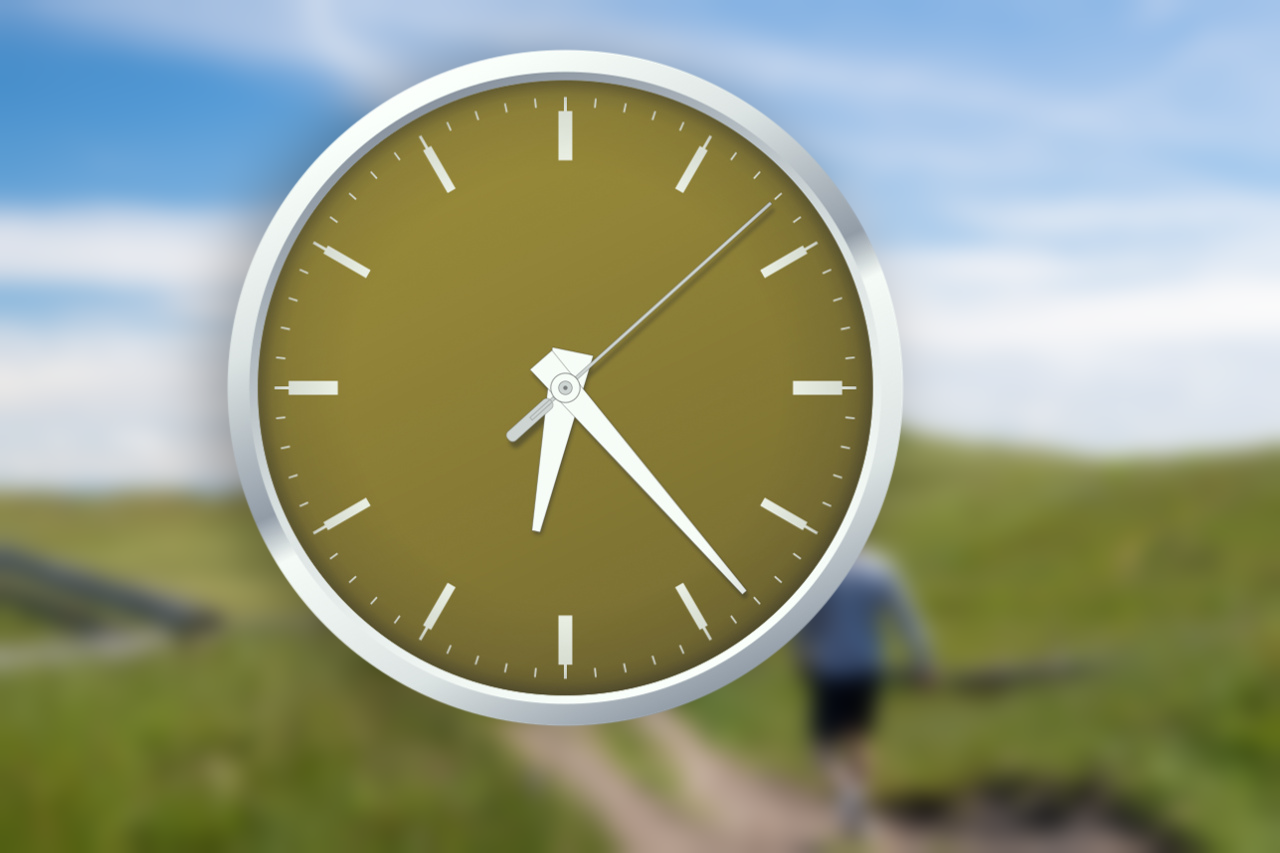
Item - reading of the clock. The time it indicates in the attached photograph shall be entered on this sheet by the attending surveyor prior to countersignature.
6:23:08
